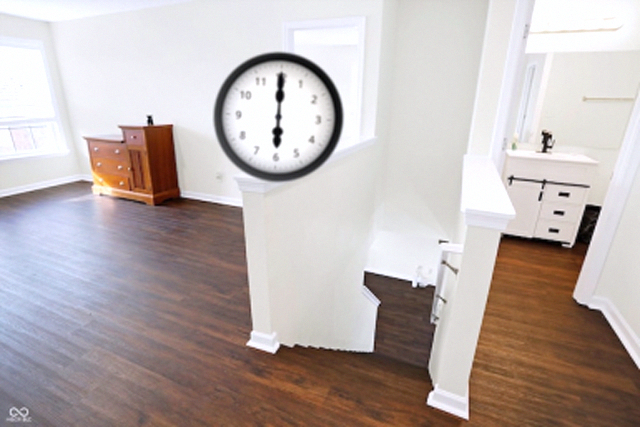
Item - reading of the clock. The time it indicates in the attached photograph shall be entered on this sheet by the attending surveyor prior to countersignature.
6:00
